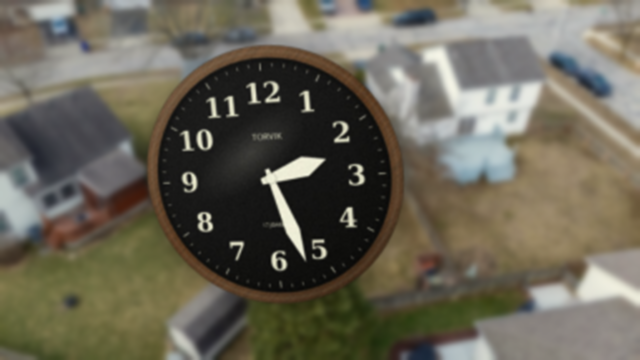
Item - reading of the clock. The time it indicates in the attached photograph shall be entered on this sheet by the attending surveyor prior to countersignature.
2:27
